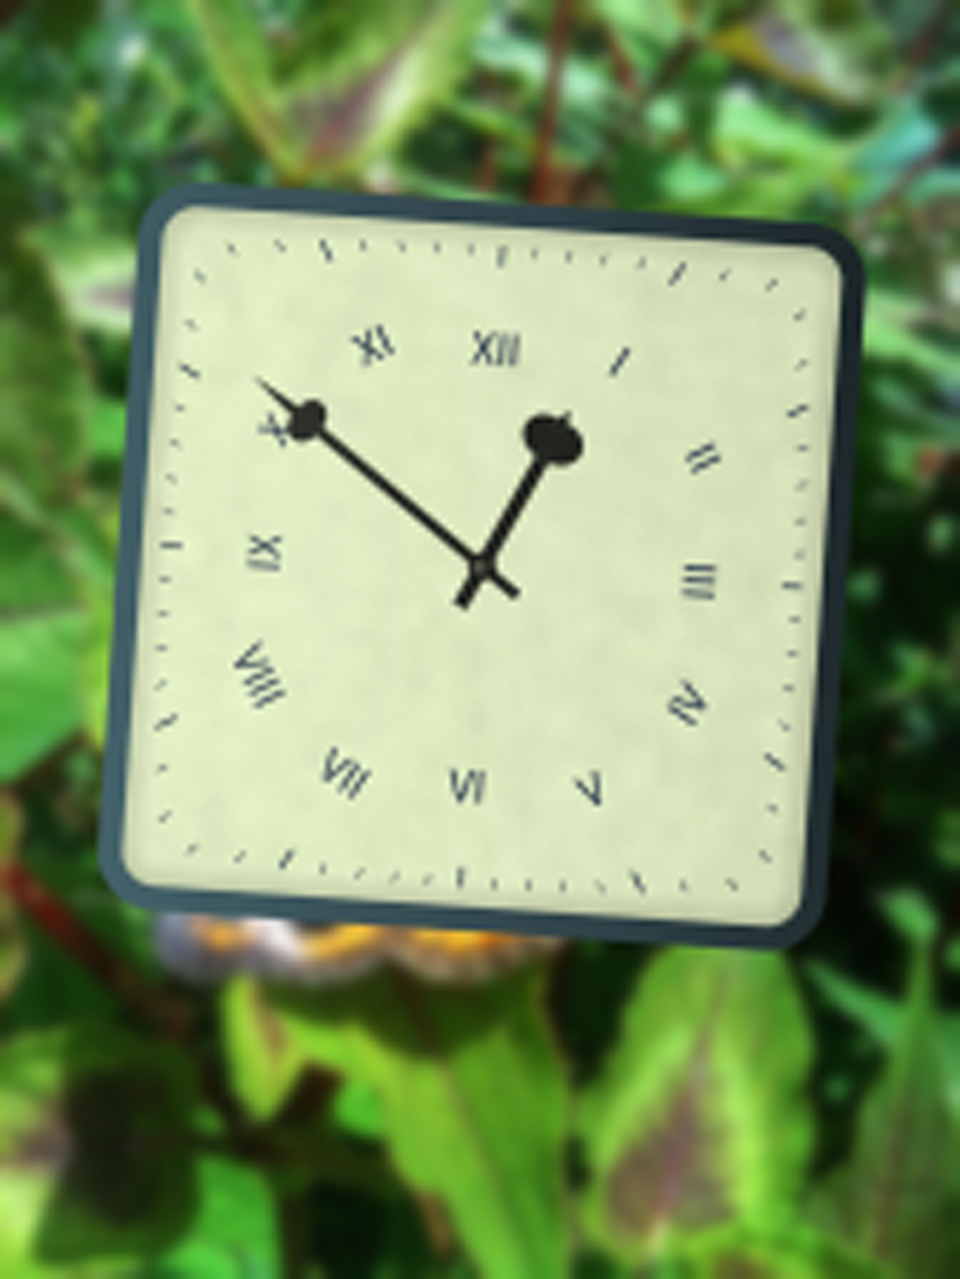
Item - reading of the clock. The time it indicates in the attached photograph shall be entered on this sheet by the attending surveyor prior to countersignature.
12:51
